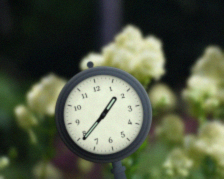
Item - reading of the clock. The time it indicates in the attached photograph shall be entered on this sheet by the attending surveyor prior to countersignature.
1:39
